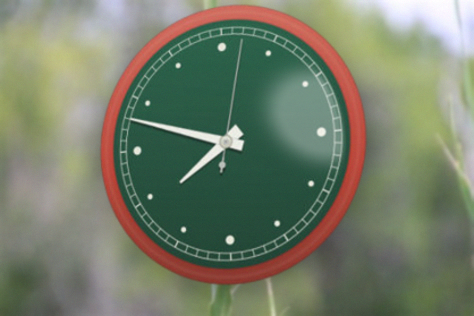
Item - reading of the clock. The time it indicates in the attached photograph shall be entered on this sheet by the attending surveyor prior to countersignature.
7:48:02
